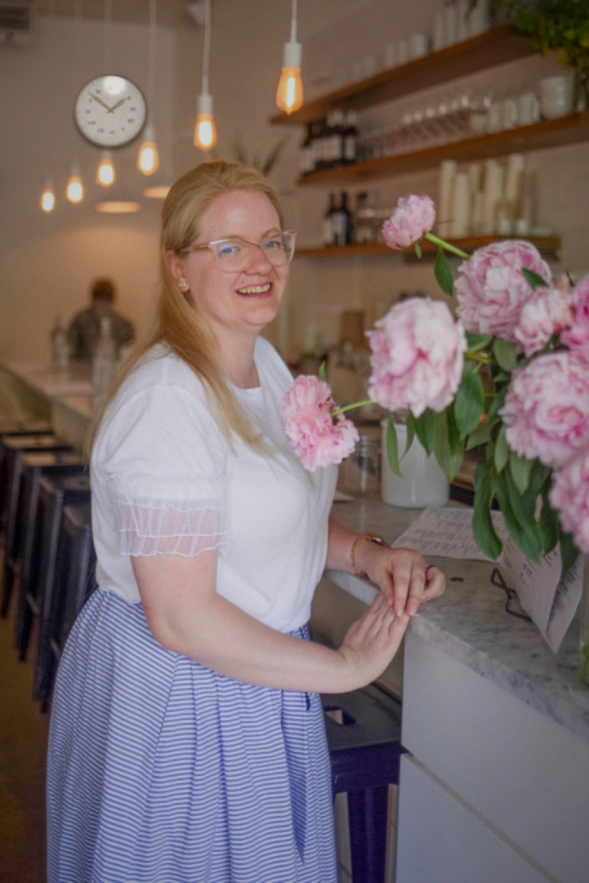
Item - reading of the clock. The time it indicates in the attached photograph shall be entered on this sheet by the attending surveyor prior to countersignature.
1:52
